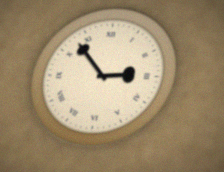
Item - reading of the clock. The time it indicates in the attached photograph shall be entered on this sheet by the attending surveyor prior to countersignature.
2:53
